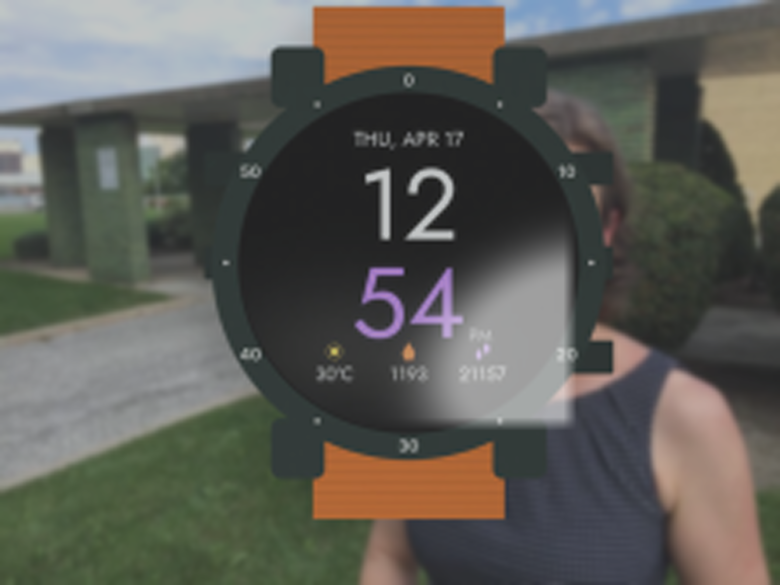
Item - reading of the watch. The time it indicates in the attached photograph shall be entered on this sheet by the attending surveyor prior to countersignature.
12:54
